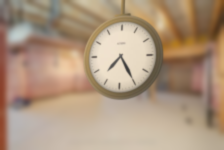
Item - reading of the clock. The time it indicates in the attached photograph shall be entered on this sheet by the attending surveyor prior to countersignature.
7:25
